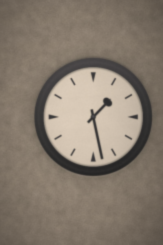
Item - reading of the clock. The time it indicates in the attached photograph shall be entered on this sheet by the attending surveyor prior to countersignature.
1:28
